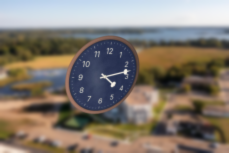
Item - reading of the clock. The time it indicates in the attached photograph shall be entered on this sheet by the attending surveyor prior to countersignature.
4:13
